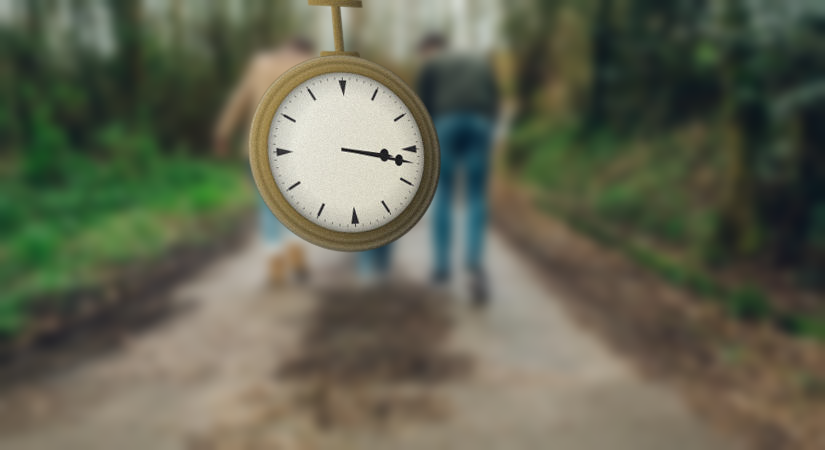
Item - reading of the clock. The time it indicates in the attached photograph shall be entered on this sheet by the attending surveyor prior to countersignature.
3:17
